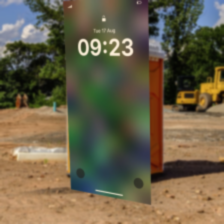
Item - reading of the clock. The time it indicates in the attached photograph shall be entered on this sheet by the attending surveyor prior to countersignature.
9:23
